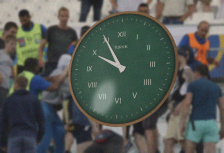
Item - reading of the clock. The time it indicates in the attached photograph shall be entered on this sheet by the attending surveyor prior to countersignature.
9:55
